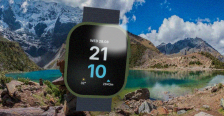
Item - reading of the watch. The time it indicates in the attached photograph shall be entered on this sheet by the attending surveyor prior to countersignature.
21:10
